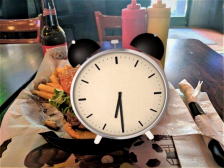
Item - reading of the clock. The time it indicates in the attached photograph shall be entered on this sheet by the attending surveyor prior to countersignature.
6:30
